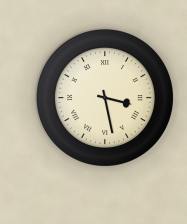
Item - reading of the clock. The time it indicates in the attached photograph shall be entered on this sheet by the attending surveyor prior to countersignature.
3:28
